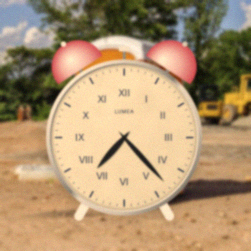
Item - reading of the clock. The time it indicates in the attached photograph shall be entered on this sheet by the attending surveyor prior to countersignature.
7:23
